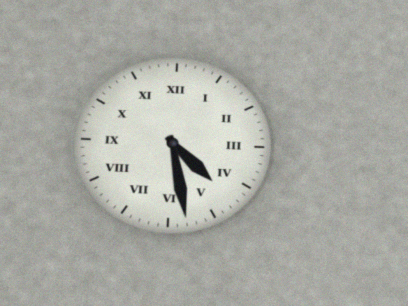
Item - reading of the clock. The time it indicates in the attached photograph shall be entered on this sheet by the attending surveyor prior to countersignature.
4:28
